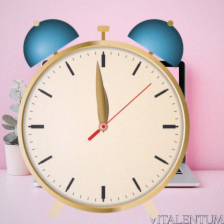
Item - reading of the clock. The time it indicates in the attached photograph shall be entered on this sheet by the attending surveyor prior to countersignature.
11:59:08
